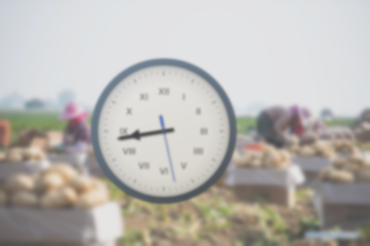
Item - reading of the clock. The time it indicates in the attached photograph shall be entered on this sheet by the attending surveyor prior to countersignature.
8:43:28
